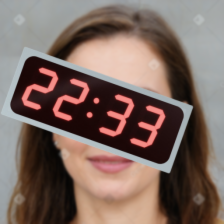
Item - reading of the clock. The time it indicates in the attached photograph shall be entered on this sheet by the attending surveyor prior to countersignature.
22:33
